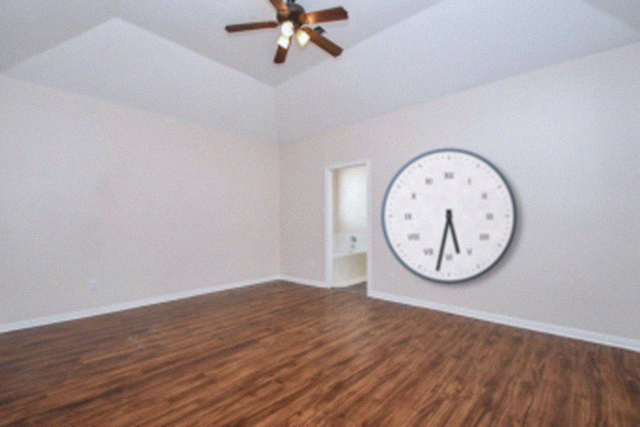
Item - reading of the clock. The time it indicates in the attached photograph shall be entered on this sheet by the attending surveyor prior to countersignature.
5:32
